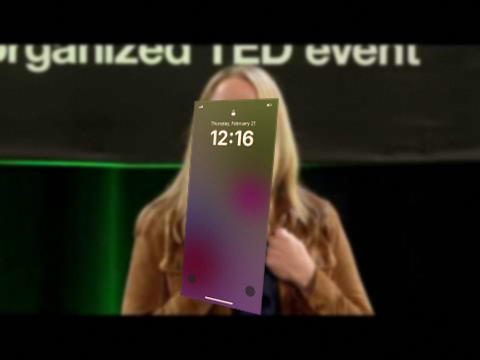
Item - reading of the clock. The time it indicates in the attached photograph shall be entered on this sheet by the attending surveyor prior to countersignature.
12:16
